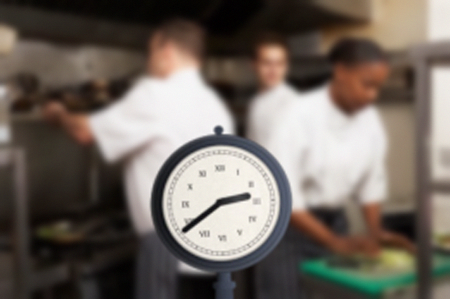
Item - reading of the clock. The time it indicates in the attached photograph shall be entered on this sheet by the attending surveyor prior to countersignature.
2:39
